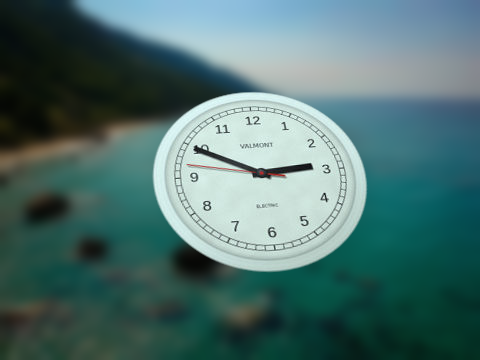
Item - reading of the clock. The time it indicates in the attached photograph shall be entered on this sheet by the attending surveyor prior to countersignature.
2:49:47
